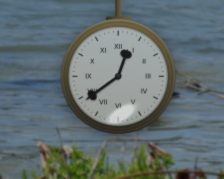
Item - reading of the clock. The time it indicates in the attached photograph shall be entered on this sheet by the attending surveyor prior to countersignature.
12:39
